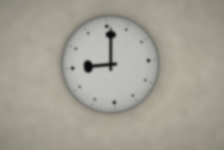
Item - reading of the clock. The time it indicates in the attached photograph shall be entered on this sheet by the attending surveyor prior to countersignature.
9:01
